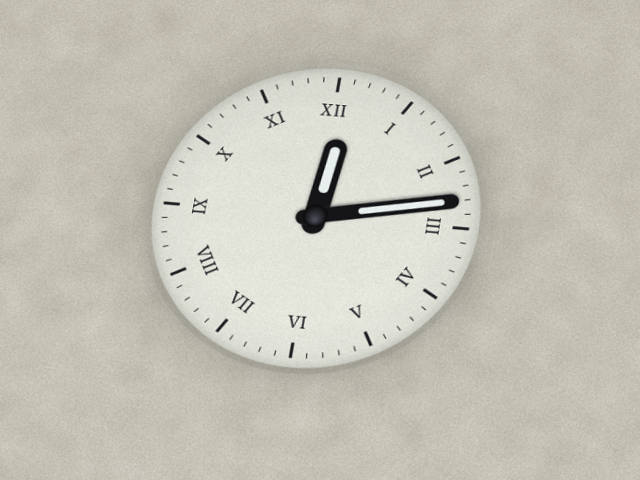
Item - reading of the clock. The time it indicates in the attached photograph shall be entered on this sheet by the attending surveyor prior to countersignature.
12:13
